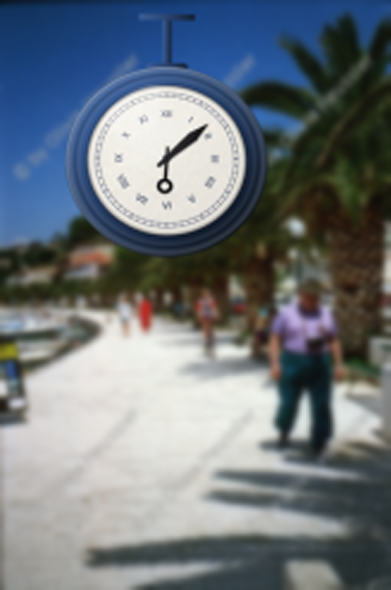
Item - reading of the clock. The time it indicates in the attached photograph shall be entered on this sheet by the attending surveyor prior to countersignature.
6:08
